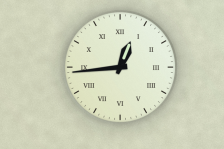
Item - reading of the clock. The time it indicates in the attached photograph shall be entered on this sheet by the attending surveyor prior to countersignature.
12:44
